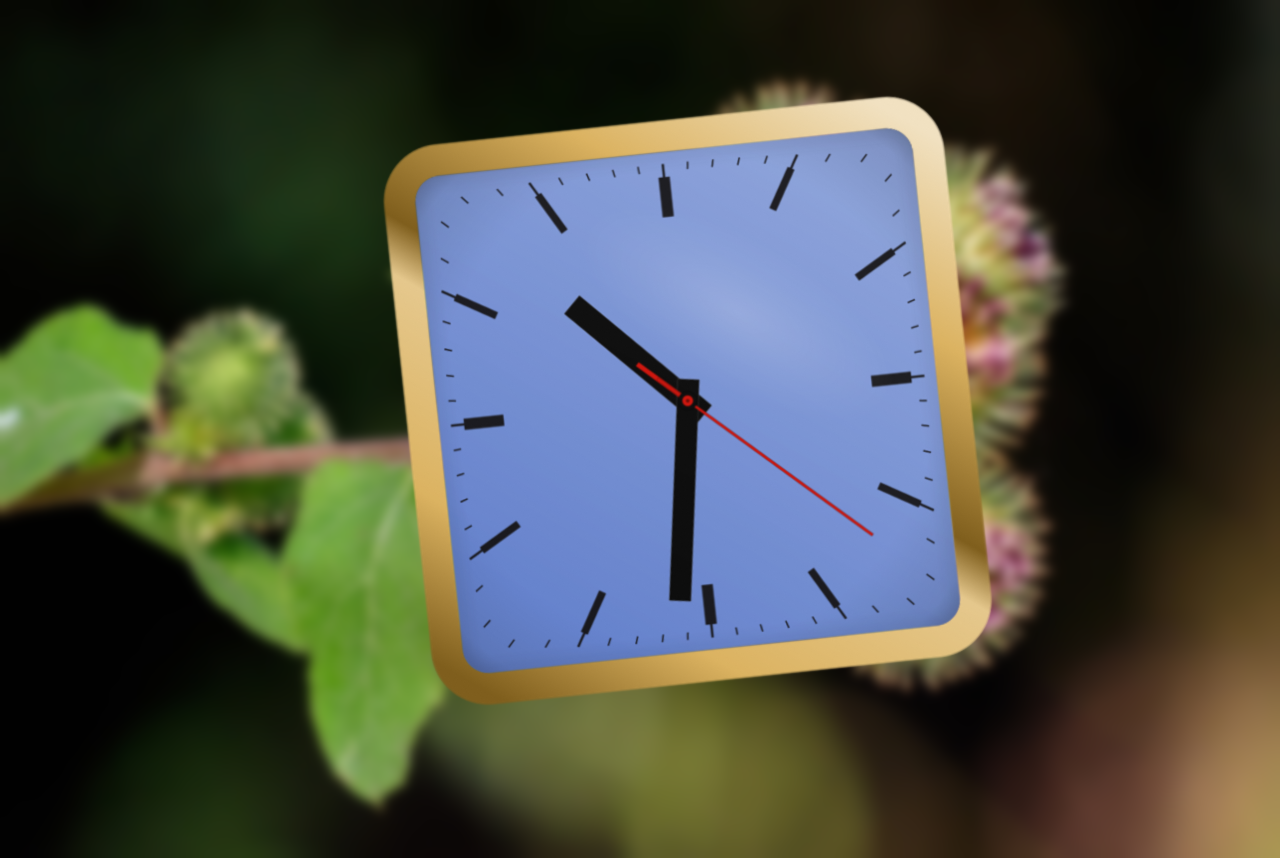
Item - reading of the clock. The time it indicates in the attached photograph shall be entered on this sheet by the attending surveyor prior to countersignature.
10:31:22
